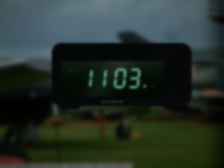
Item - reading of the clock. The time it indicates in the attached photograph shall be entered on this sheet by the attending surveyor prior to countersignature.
11:03
